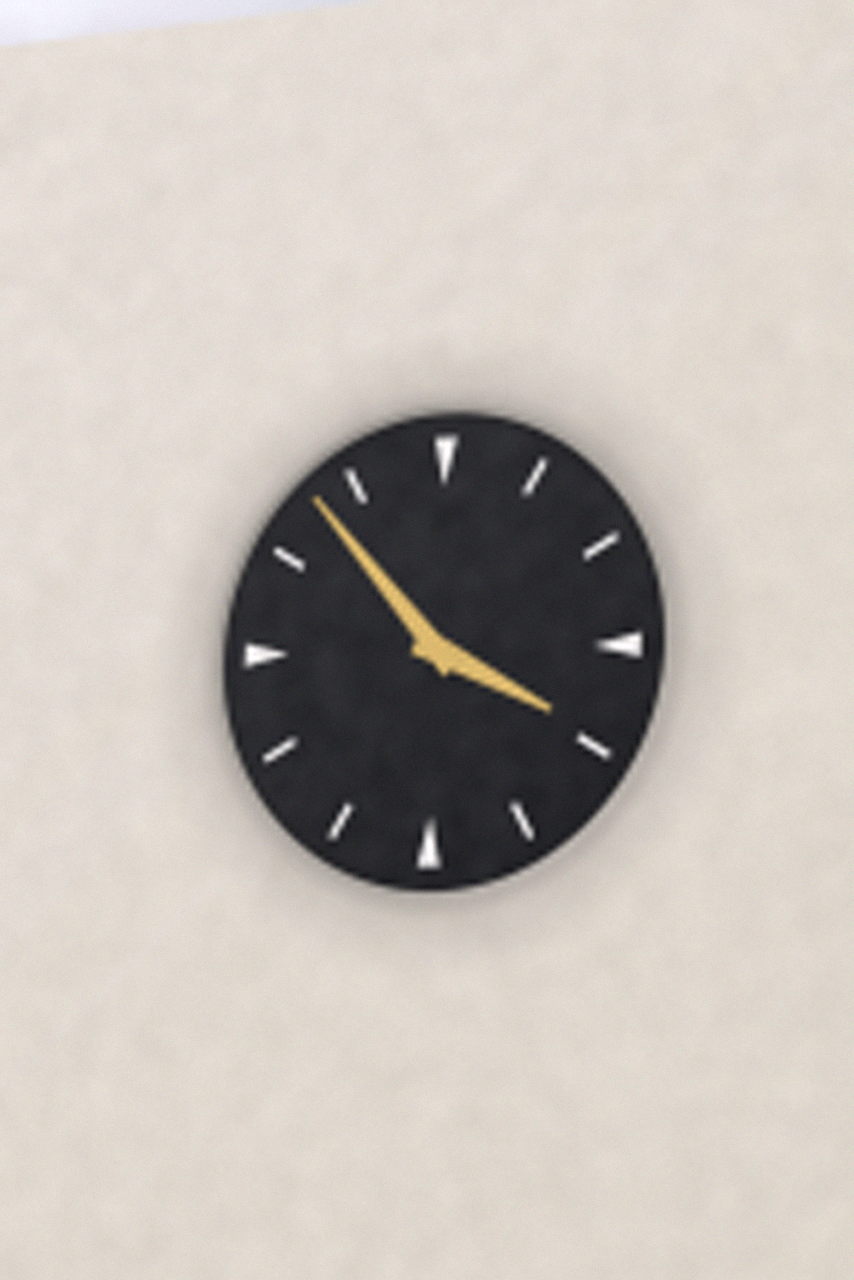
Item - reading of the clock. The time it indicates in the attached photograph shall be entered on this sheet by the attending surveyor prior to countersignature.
3:53
